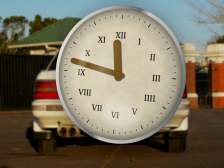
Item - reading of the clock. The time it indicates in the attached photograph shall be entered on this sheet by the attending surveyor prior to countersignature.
11:47
